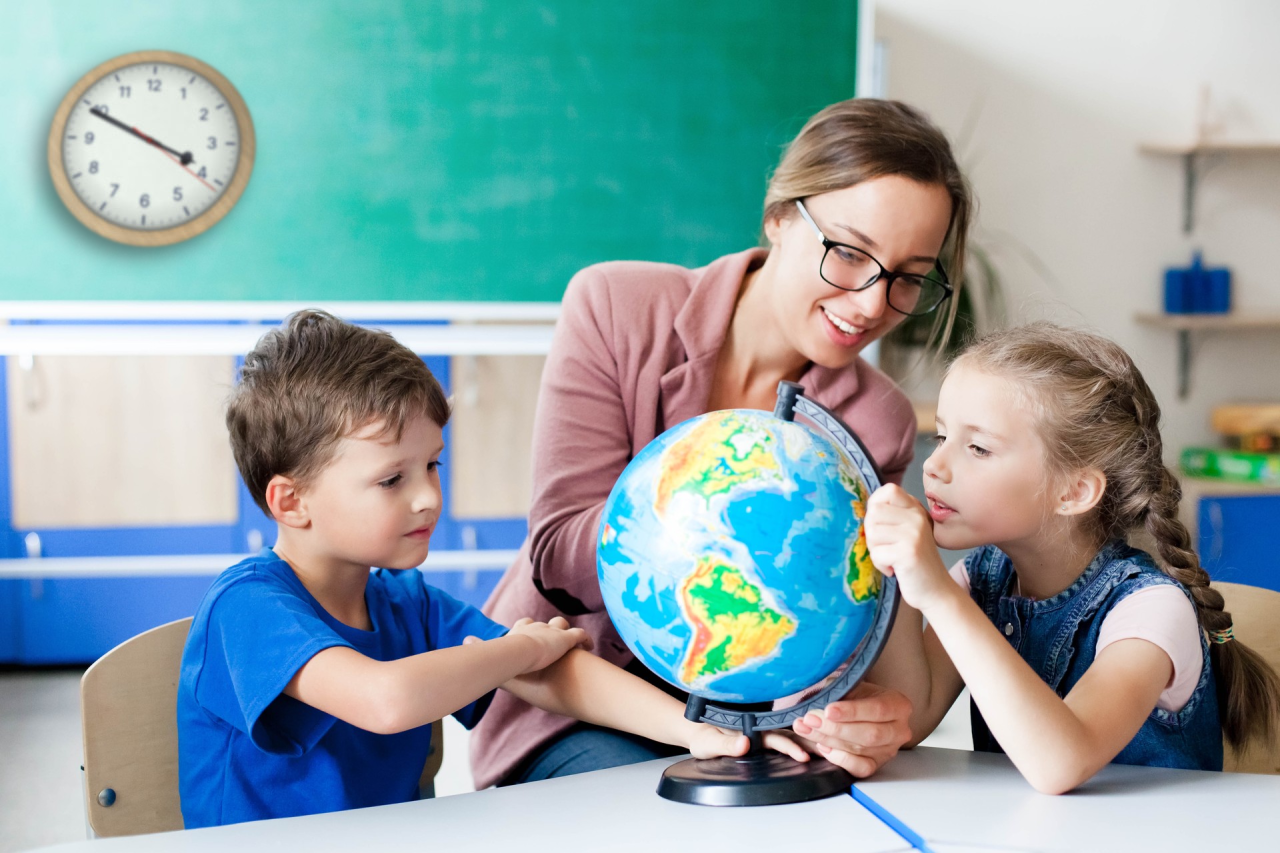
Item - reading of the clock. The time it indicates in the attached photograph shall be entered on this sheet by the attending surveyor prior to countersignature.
3:49:21
